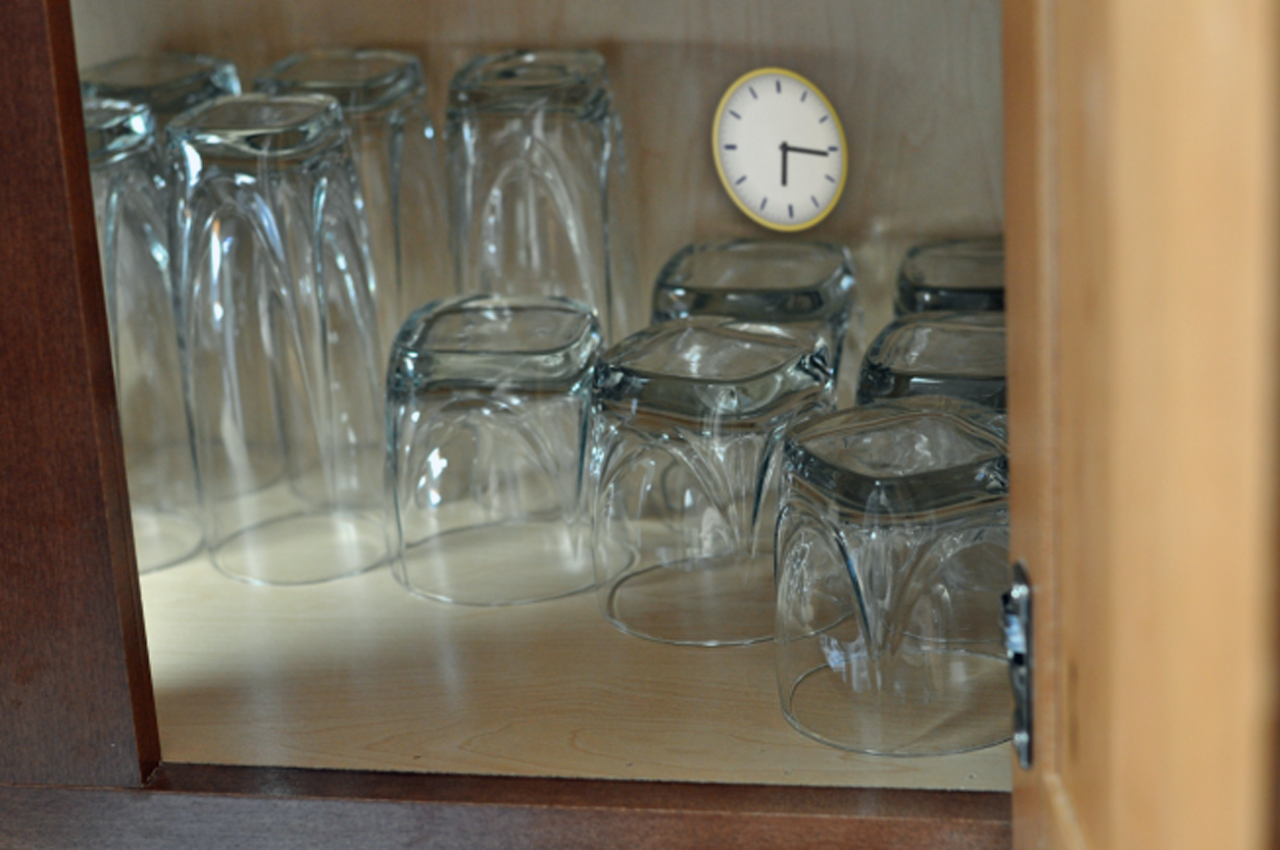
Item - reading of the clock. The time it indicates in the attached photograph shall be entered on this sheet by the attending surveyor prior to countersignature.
6:16
